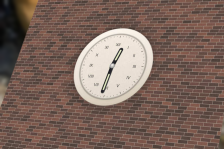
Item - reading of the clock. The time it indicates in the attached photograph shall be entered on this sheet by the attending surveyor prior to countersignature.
12:31
